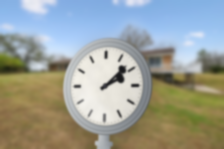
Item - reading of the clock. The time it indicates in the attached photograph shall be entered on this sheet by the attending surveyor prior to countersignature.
2:08
